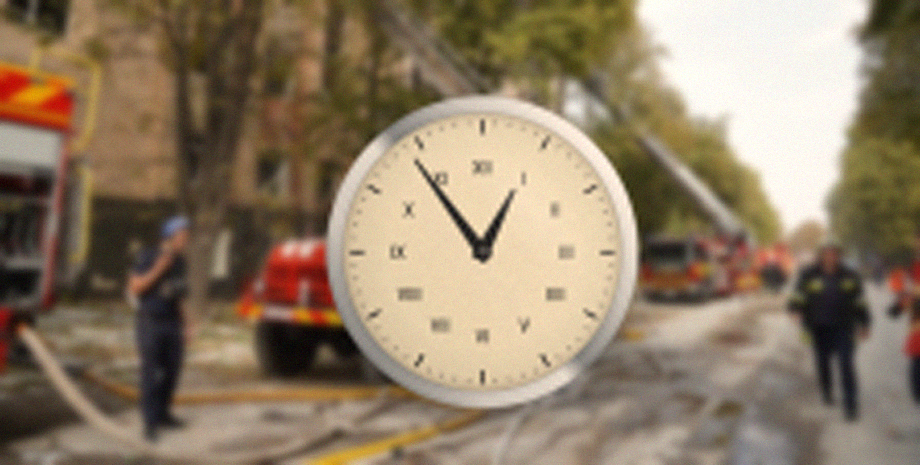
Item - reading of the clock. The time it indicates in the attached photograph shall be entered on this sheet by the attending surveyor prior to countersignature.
12:54
